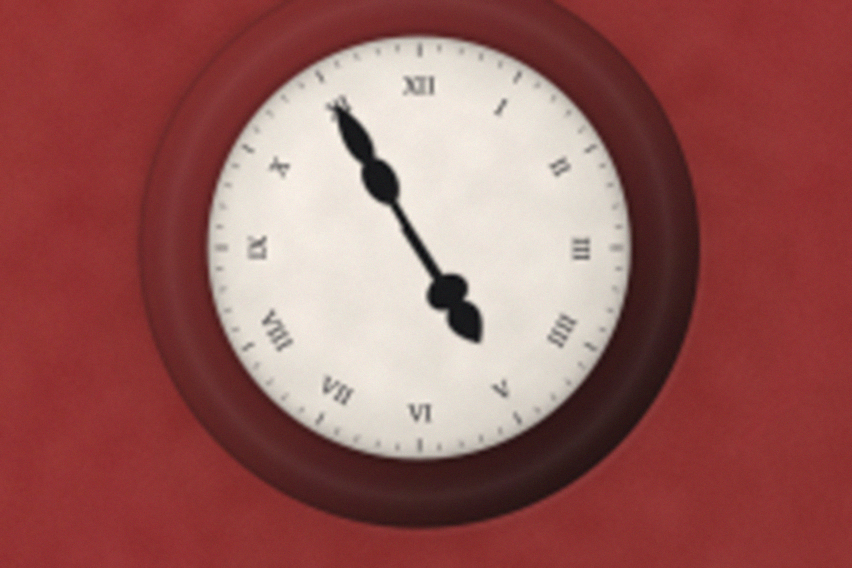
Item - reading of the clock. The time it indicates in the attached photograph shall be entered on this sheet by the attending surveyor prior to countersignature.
4:55
